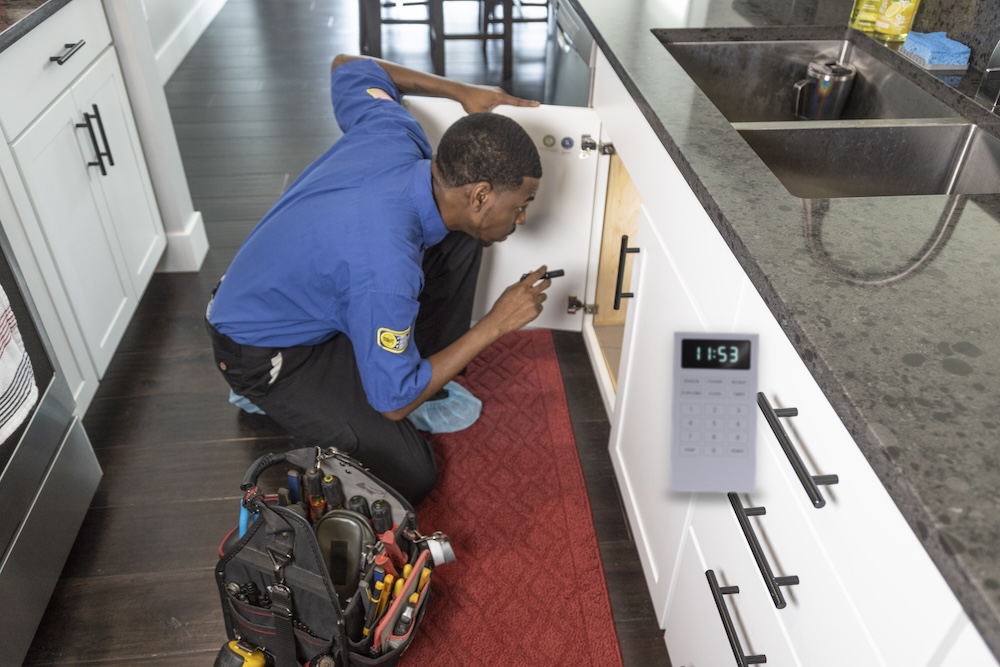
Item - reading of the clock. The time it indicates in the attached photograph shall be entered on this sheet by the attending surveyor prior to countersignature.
11:53
